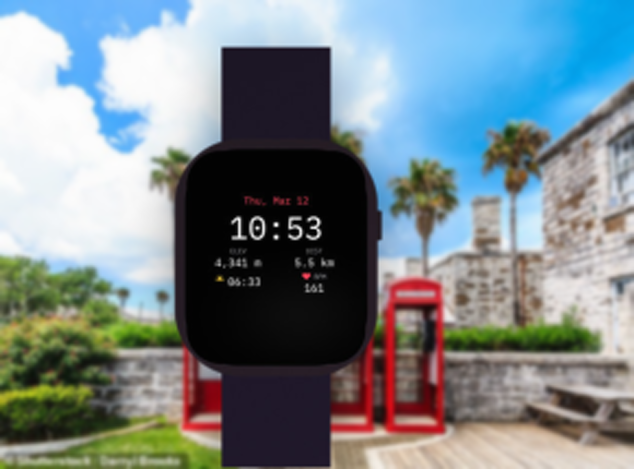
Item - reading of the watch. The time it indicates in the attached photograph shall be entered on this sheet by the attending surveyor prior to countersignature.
10:53
